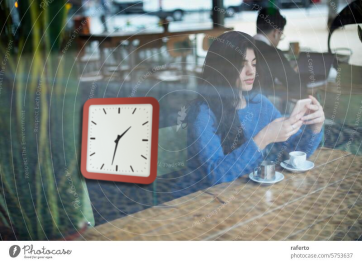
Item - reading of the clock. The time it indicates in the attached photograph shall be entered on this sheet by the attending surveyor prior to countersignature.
1:32
